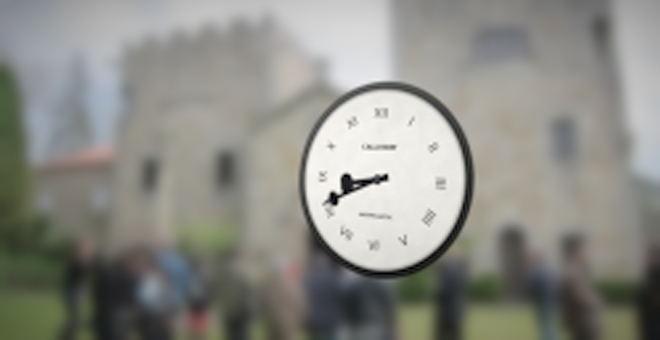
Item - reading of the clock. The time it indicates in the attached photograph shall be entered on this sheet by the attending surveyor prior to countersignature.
8:41
